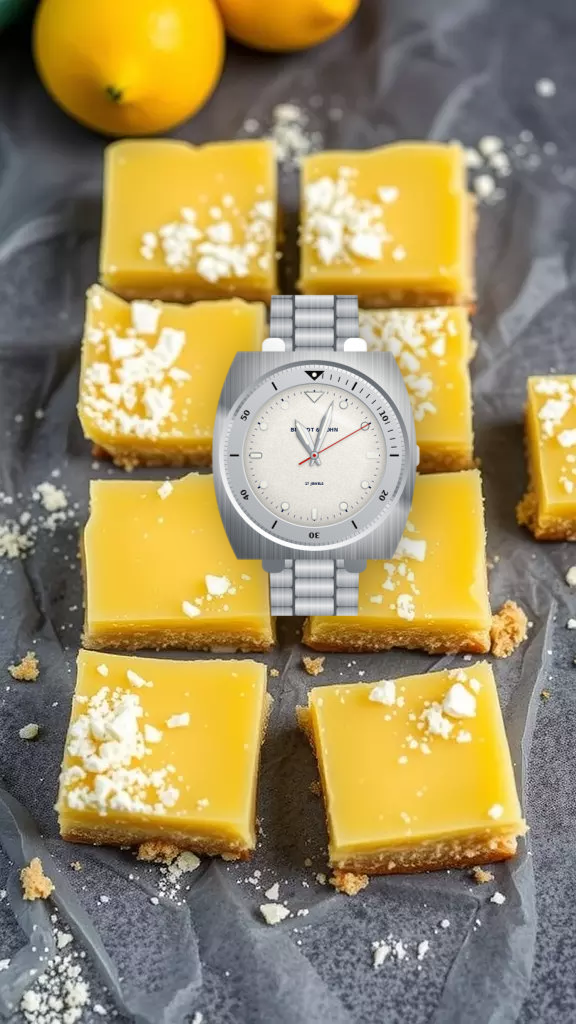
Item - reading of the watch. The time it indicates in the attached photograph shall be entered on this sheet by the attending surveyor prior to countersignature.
11:03:10
